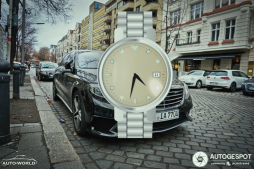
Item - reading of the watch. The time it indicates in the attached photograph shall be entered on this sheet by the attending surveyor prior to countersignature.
4:32
